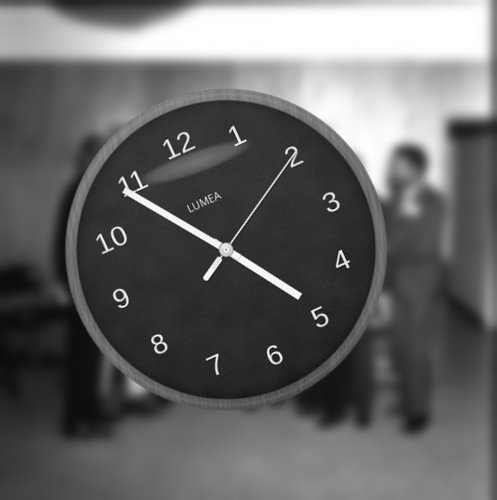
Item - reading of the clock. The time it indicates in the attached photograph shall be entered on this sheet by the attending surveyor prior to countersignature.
4:54:10
